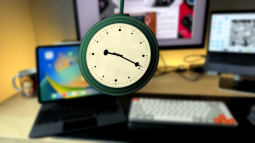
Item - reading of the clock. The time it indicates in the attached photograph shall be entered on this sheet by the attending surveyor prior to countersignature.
9:19
